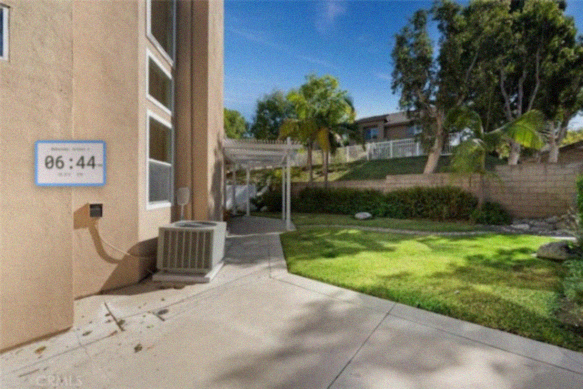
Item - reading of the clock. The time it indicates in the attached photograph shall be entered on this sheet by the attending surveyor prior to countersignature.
6:44
